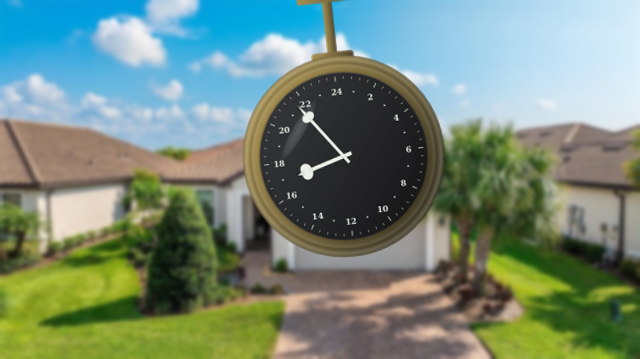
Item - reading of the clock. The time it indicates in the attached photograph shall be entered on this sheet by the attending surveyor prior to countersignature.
16:54
